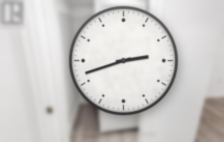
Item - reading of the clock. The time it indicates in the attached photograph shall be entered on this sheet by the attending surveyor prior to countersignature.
2:42
